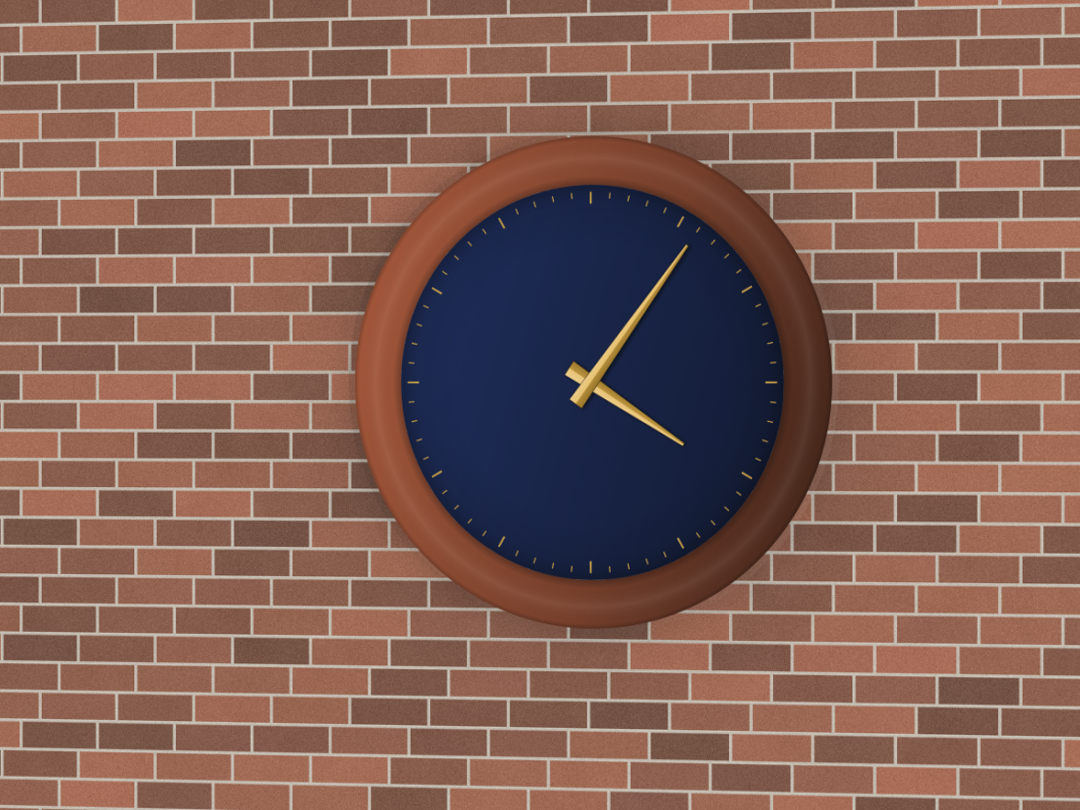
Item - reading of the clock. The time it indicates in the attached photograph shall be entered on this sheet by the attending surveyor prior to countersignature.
4:06
